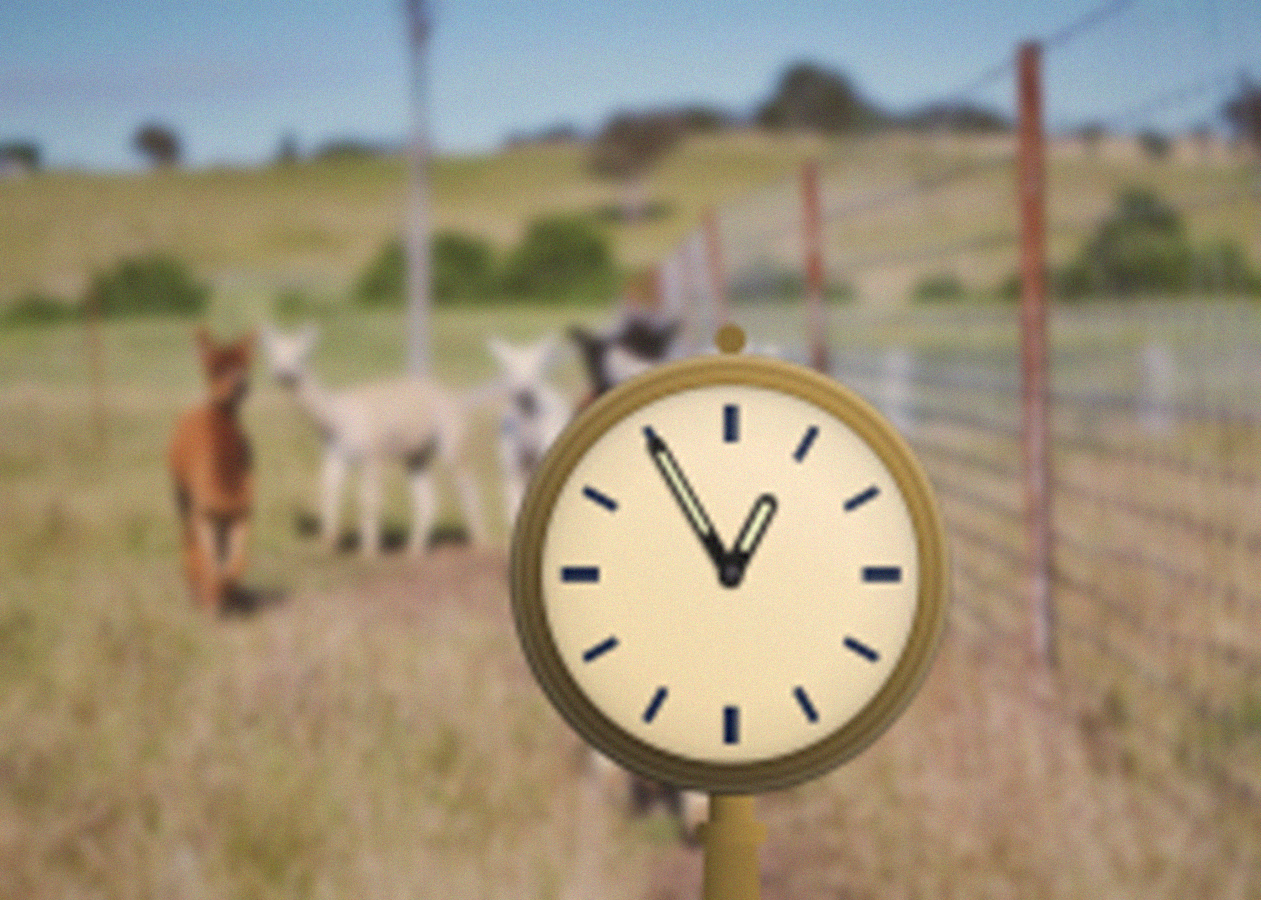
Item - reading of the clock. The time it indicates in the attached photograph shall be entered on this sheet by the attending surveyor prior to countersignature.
12:55
